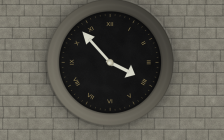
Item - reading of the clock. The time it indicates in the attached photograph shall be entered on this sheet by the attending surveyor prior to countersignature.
3:53
